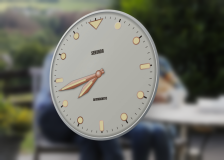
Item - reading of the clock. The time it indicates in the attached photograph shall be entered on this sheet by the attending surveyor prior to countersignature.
7:43
